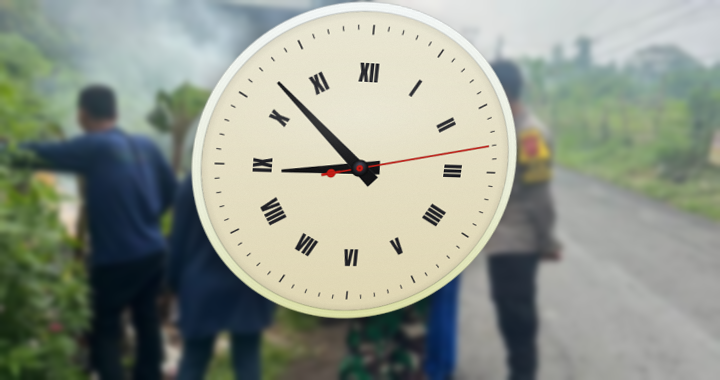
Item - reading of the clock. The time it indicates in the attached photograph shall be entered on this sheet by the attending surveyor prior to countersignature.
8:52:13
